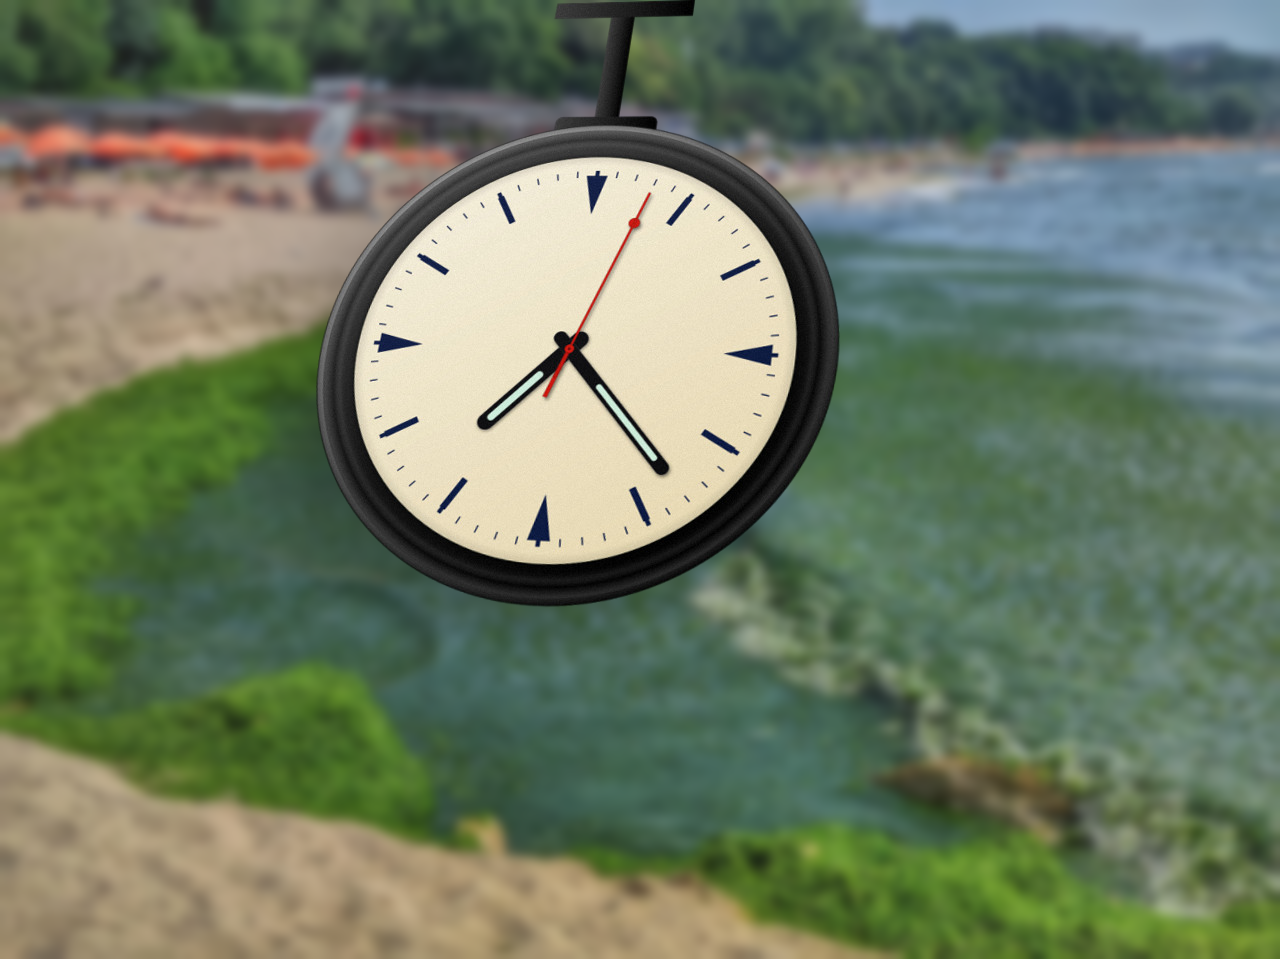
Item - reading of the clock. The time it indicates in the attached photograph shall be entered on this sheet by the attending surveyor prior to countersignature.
7:23:03
